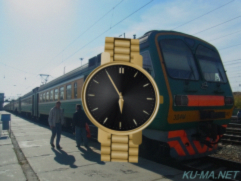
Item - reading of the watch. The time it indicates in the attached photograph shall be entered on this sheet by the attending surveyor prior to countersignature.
5:55
